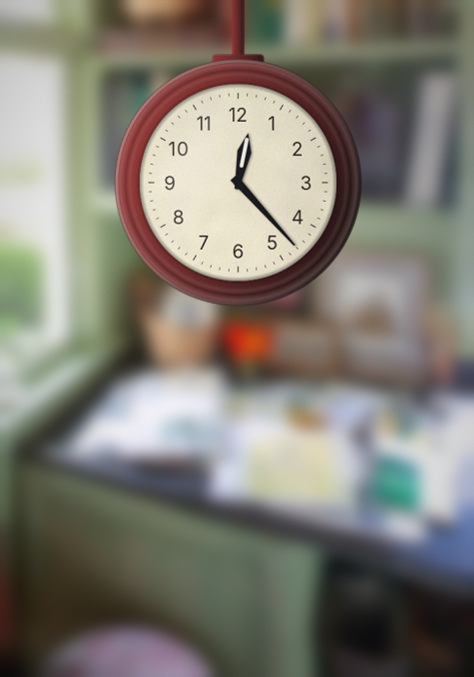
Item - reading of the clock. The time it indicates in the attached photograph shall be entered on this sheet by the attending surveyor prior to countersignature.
12:23
